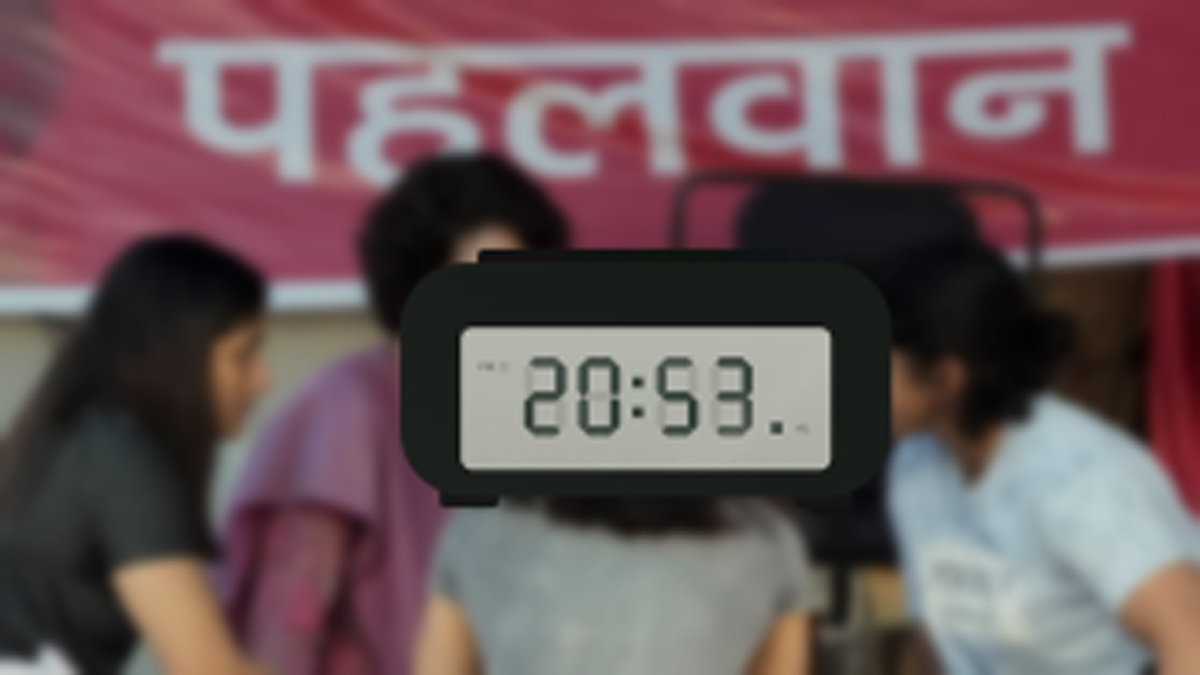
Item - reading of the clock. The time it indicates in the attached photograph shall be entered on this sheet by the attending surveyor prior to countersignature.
20:53
